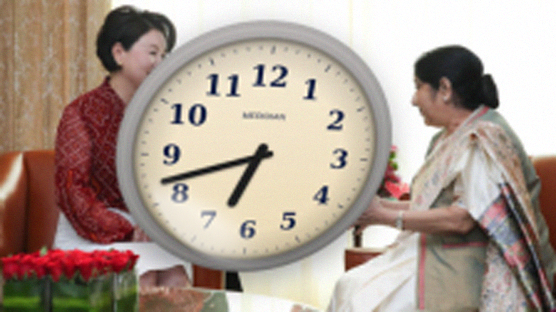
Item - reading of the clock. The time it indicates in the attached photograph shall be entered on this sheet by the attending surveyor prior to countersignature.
6:42
